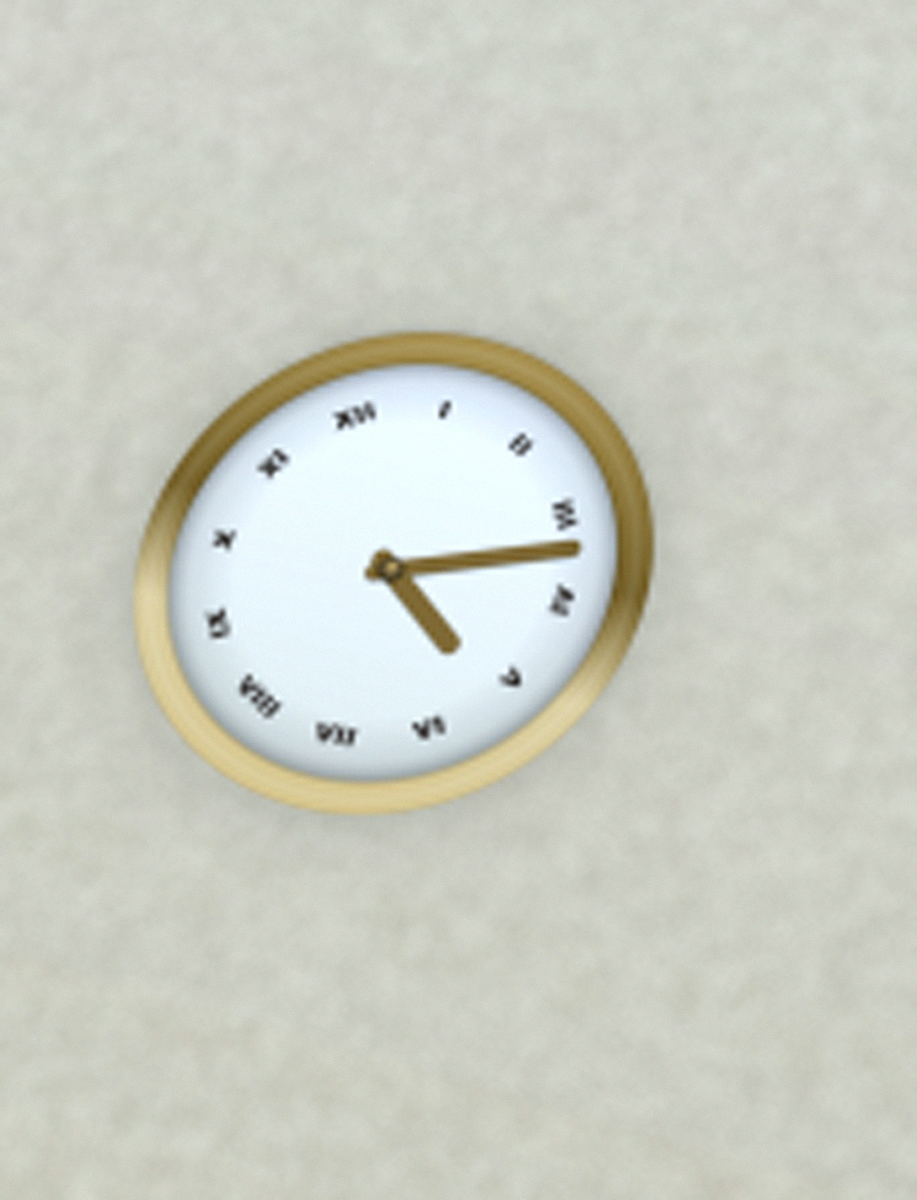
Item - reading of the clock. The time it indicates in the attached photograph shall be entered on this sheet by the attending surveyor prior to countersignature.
5:17
